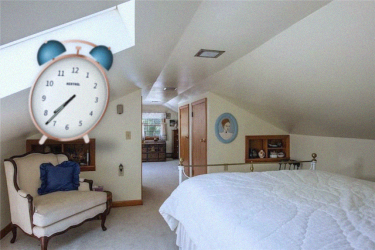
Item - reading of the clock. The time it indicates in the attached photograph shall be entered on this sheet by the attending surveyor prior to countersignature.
7:37
